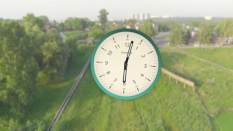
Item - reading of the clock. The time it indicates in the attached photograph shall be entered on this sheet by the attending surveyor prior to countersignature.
6:02
